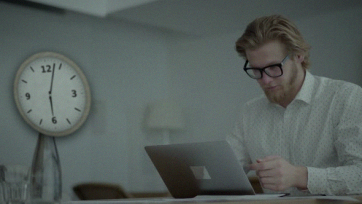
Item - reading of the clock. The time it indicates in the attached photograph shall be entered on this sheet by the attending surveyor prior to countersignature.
6:03
